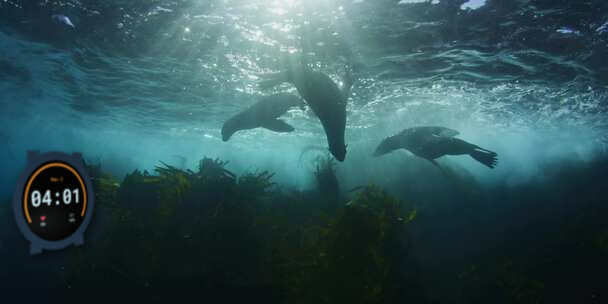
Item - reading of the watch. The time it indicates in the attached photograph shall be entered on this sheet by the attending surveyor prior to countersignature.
4:01
